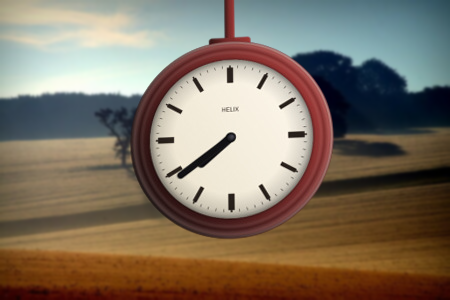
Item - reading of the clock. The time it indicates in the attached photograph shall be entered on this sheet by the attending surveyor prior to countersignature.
7:39
